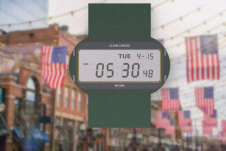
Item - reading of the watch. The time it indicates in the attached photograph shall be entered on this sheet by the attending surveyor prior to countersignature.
5:30:48
